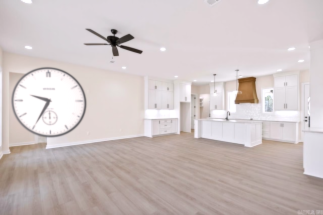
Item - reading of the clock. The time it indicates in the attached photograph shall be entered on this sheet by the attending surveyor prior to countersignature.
9:35
